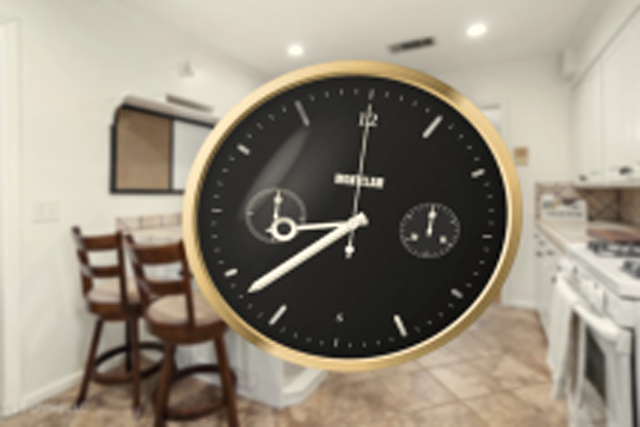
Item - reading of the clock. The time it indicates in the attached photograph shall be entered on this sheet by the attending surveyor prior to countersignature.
8:38
